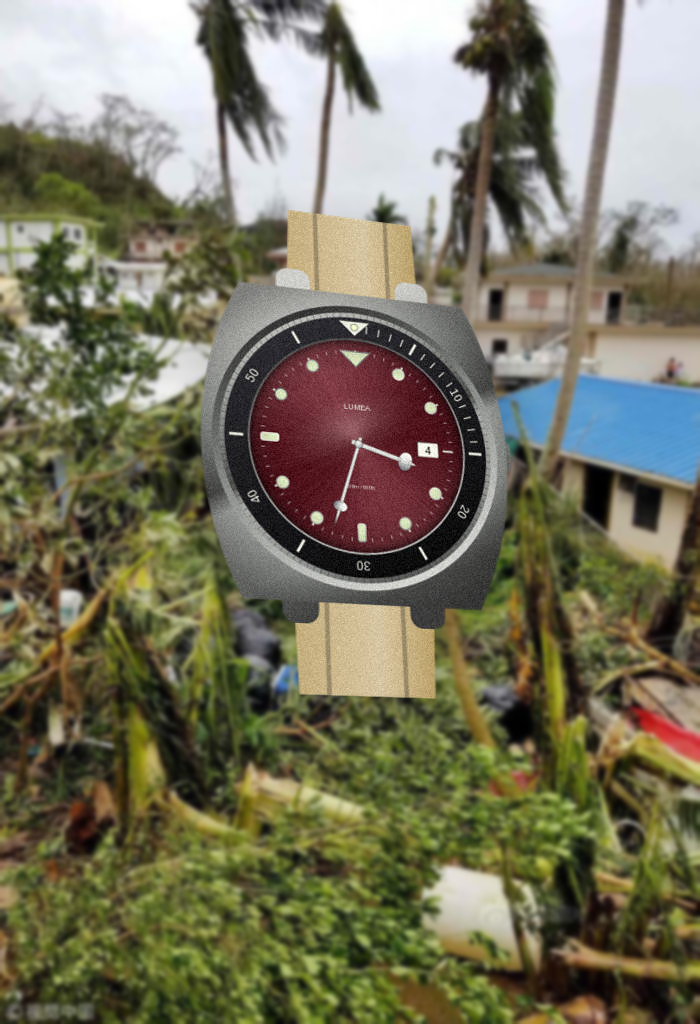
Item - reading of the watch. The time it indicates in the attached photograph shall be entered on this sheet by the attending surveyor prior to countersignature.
3:33
